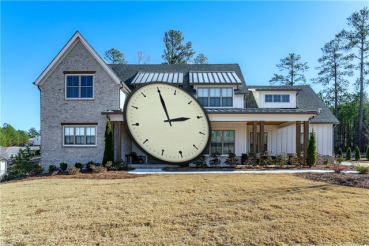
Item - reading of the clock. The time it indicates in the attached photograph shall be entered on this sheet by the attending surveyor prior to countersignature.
3:00
